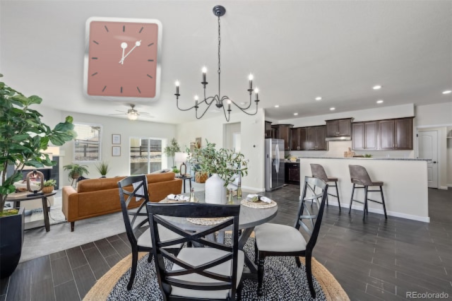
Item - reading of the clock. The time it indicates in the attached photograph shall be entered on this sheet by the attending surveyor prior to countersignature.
12:07
